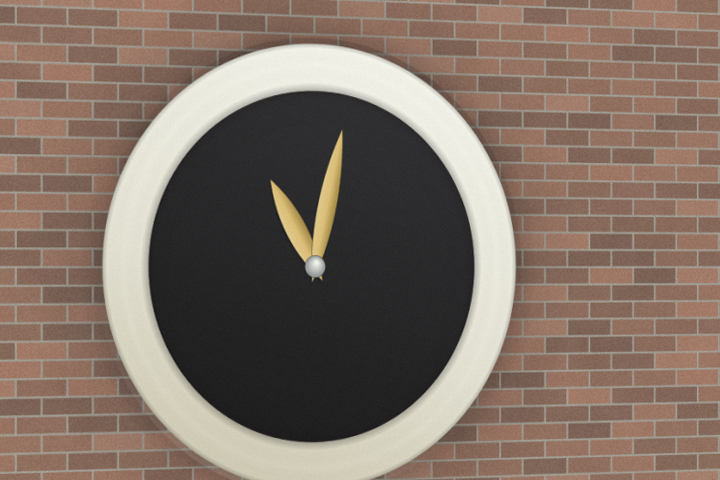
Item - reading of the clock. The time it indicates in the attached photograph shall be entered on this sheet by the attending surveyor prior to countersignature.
11:02
